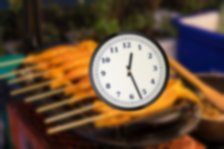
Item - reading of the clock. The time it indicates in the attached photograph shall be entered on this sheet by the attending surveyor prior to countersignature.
12:27
